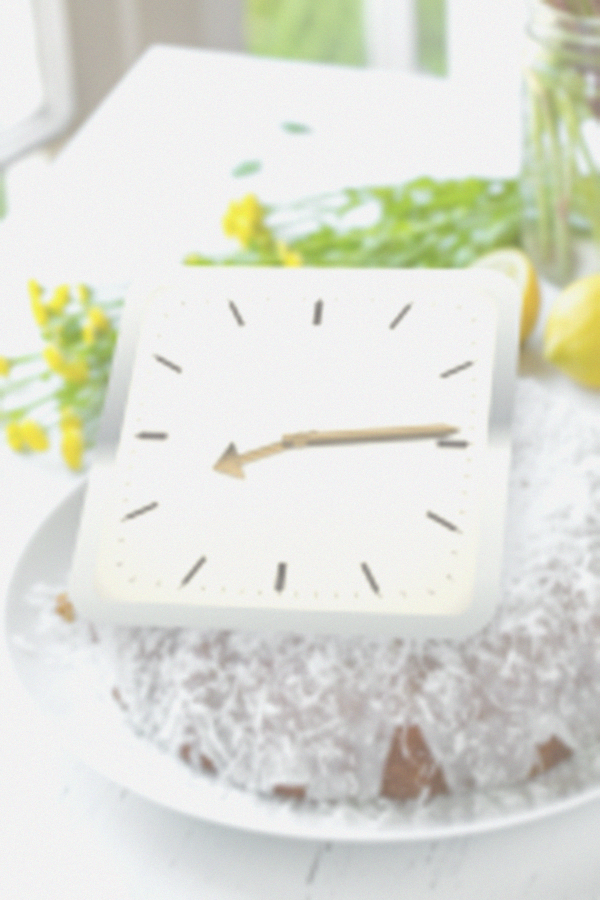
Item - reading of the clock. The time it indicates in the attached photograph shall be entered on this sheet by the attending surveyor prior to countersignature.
8:14
